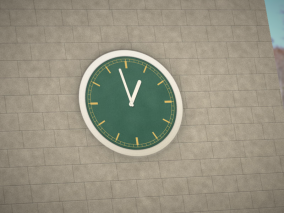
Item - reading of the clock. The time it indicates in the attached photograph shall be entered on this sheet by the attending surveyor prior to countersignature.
12:58
